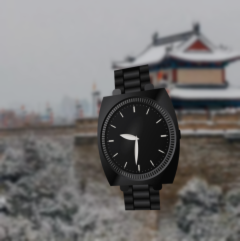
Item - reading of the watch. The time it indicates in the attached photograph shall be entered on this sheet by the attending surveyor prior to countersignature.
9:31
